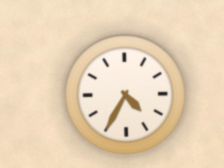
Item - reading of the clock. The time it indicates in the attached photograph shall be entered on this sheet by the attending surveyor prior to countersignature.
4:35
